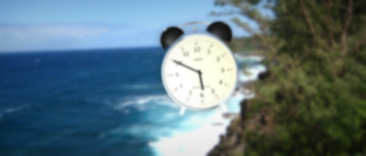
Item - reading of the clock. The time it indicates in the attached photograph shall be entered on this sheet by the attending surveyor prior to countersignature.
5:50
